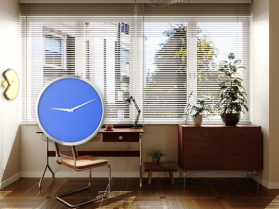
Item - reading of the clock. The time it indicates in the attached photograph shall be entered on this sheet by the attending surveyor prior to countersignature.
9:11
